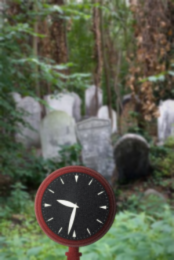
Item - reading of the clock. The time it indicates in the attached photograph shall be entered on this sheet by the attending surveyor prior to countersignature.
9:32
